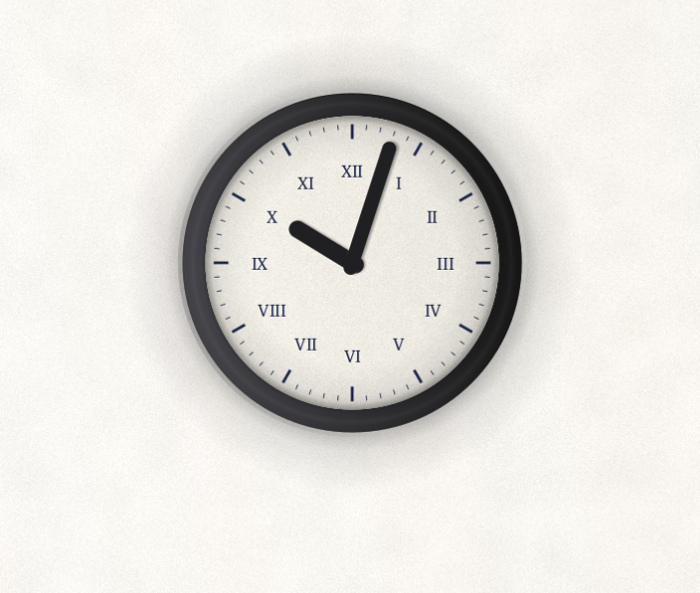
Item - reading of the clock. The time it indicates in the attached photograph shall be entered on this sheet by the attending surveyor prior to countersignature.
10:03
